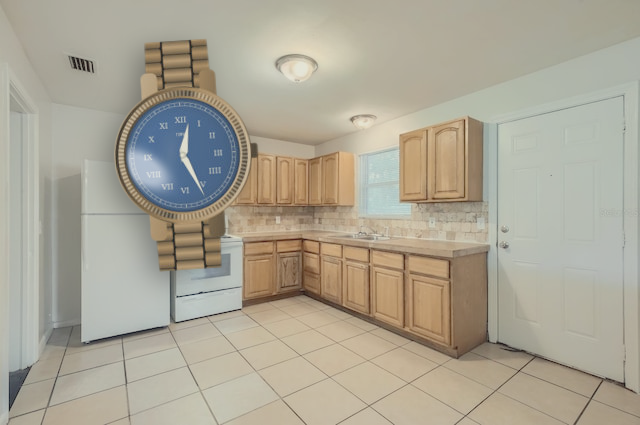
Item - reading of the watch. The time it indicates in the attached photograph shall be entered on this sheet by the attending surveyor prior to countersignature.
12:26
